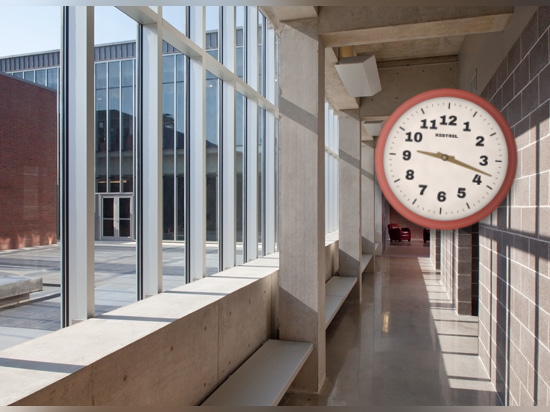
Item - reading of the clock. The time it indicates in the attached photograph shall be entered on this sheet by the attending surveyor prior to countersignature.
9:18
